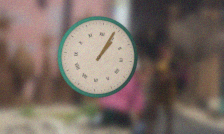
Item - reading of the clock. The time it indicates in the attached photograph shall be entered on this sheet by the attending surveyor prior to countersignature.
1:04
